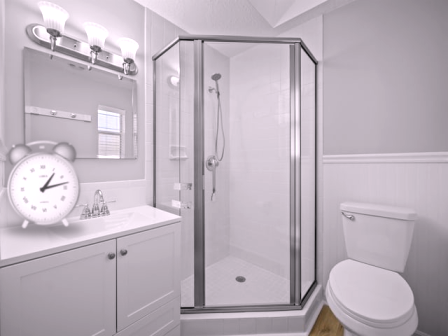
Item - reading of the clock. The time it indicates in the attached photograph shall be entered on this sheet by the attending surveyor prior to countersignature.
1:13
